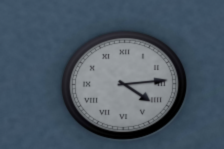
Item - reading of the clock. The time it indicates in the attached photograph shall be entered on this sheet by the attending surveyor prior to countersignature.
4:14
